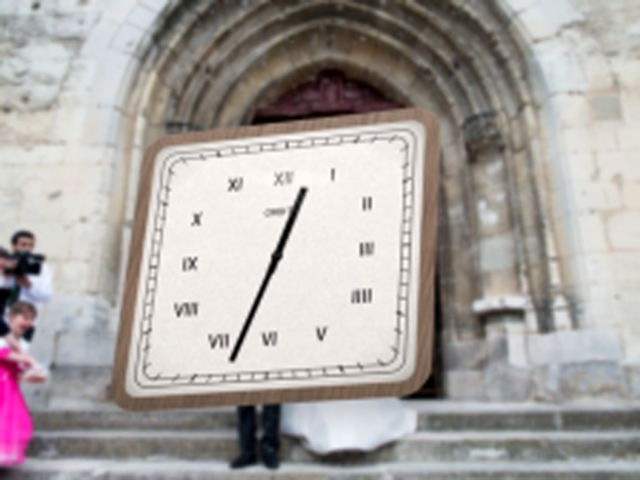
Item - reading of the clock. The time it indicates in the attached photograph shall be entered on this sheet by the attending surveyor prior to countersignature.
12:33
